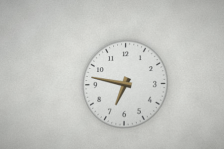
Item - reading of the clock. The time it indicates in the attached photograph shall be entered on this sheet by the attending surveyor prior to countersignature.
6:47
